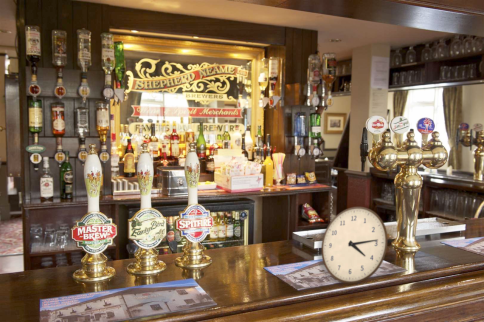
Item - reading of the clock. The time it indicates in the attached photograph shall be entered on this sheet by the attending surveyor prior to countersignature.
4:14
